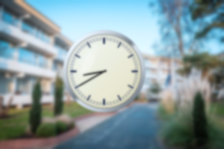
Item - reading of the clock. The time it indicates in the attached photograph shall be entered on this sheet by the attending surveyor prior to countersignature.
8:40
